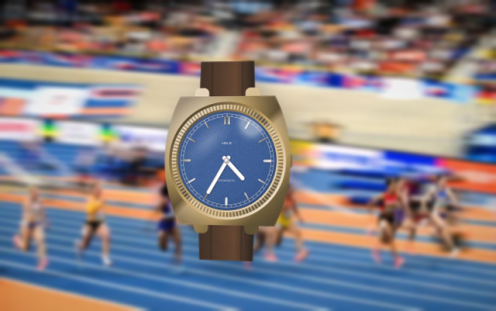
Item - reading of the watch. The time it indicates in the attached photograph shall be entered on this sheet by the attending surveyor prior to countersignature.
4:35
